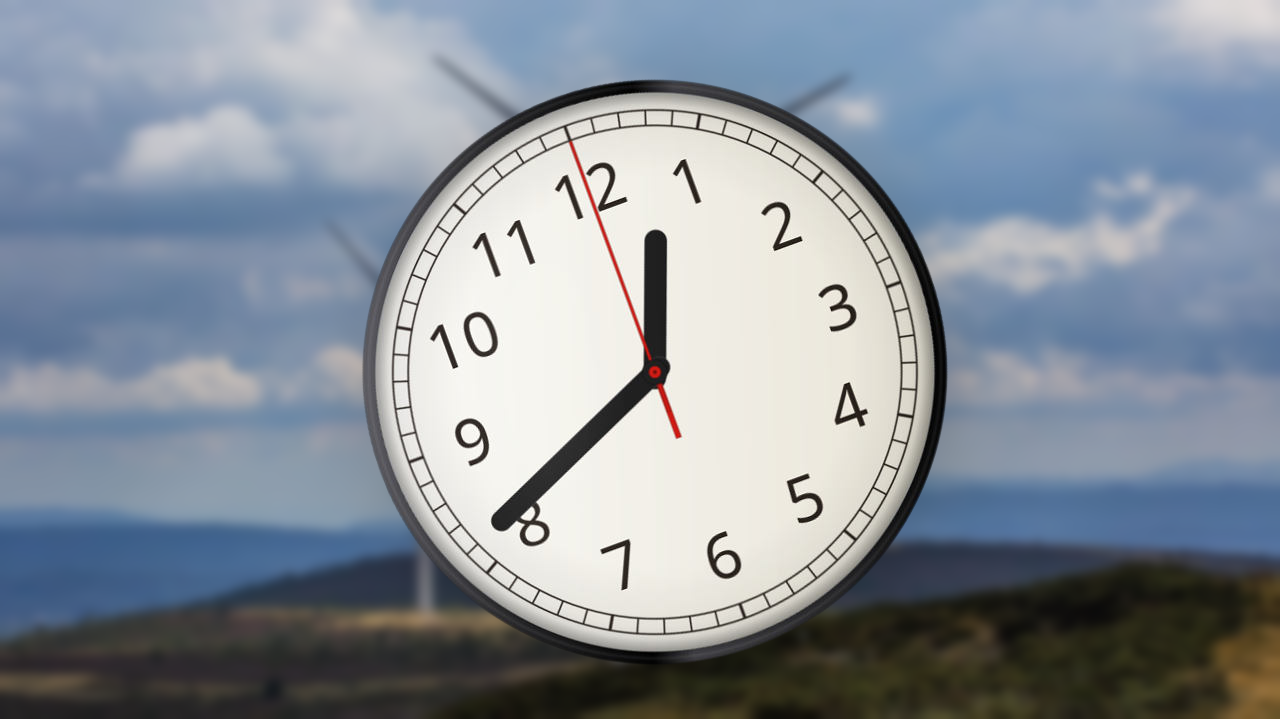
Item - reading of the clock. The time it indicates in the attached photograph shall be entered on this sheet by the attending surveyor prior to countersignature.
12:41:00
